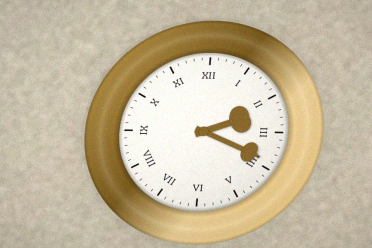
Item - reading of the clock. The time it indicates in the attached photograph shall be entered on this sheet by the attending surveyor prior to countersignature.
2:19
